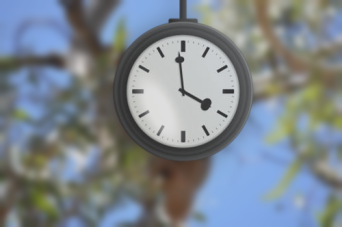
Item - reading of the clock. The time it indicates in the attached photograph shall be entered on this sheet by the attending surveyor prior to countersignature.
3:59
